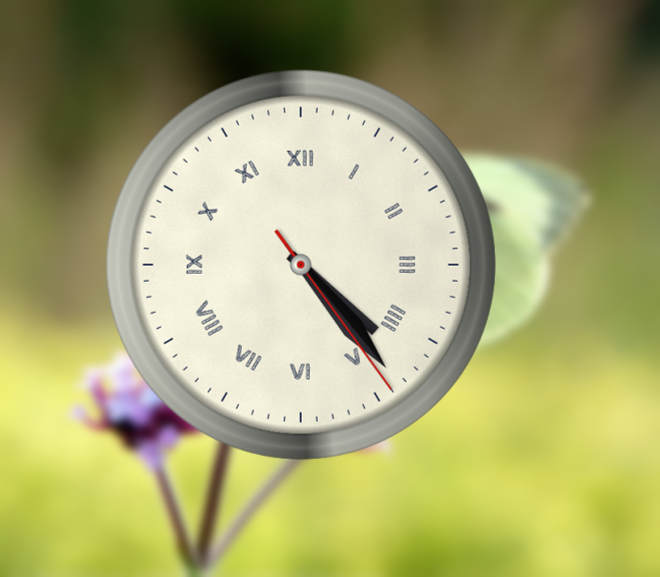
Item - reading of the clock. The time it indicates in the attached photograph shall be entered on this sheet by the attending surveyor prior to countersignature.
4:23:24
